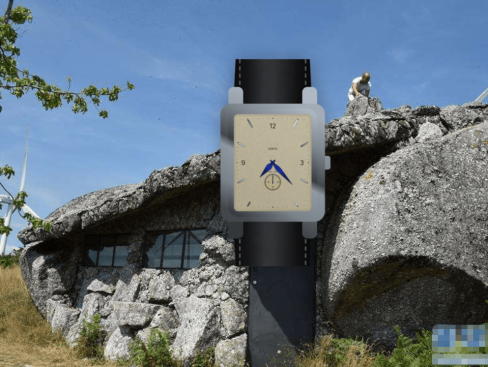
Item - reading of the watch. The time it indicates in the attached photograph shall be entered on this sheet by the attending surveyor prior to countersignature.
7:23
